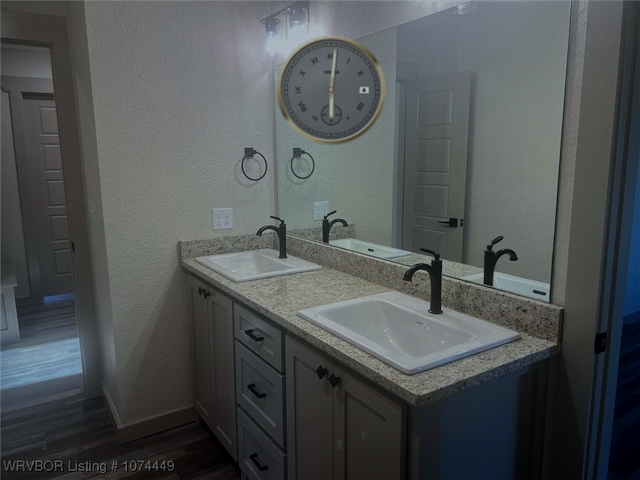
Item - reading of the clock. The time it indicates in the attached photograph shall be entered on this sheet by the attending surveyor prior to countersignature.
6:01
